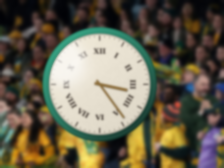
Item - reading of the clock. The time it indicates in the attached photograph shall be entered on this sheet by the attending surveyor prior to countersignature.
3:24
